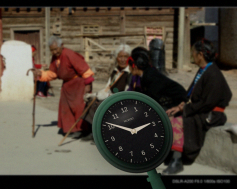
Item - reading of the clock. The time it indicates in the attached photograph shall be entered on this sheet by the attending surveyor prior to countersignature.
2:51
